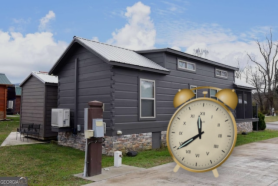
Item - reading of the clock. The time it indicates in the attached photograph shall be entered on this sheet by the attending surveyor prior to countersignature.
11:39
